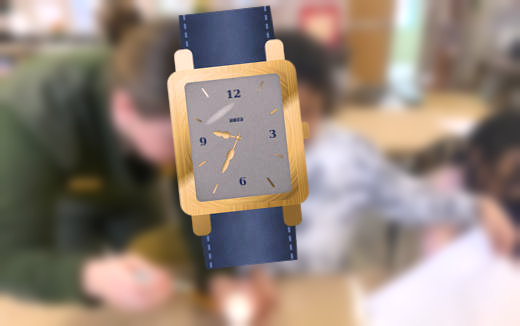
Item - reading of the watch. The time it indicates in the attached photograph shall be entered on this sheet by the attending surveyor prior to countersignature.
9:35
